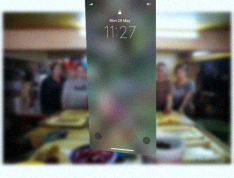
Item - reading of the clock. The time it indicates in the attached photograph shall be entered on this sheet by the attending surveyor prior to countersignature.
11:27
